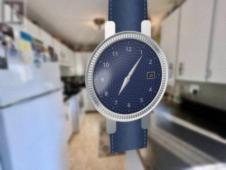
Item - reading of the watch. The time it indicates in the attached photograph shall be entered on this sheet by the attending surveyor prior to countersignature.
7:06
